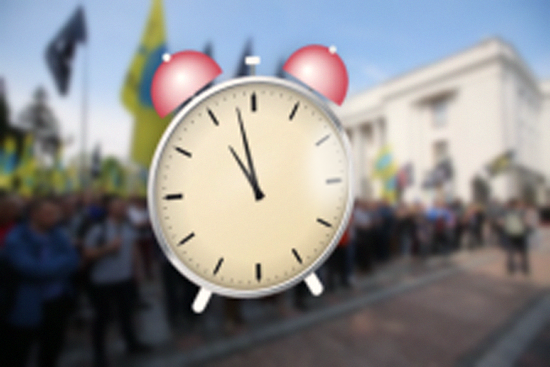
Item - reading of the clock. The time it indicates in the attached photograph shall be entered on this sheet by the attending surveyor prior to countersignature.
10:58
